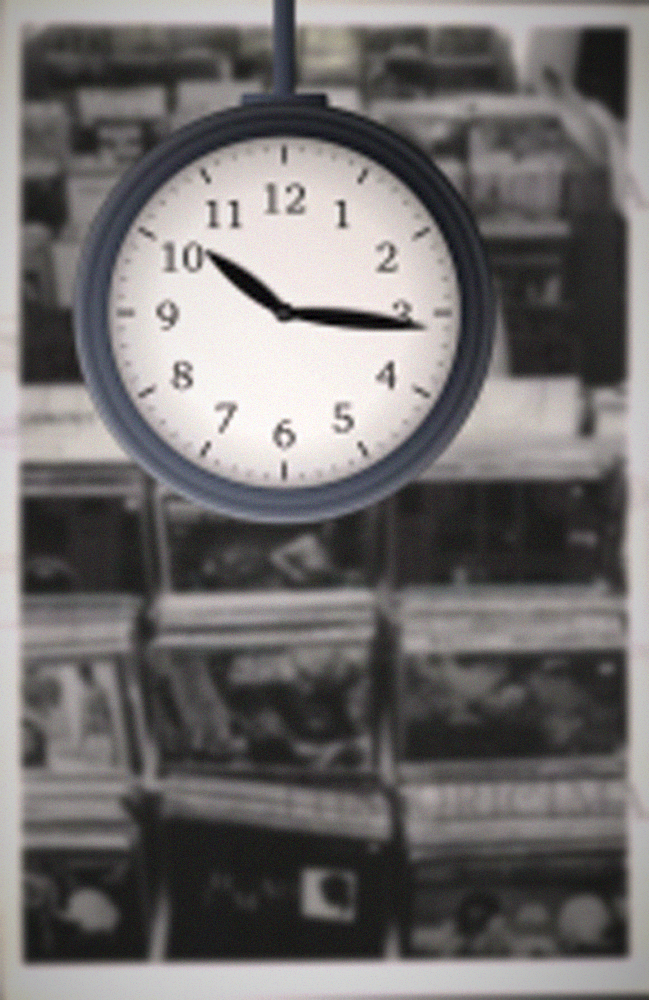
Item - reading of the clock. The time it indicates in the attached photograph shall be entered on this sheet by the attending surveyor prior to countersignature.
10:16
